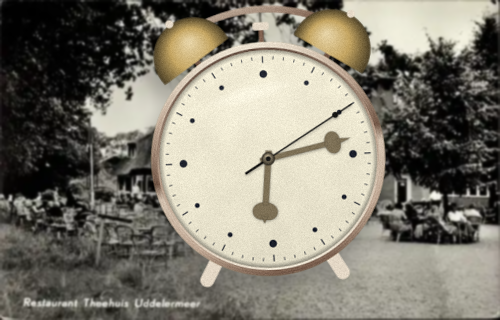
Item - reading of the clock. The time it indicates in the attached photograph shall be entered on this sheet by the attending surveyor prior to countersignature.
6:13:10
